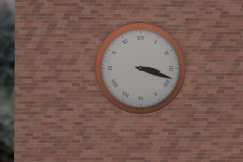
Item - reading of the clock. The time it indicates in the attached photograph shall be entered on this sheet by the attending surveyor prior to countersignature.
3:18
